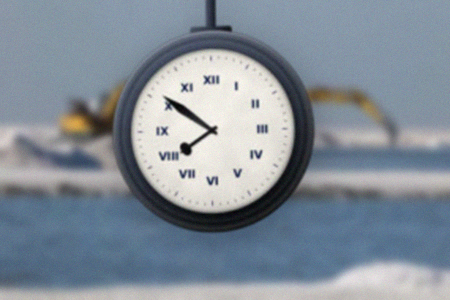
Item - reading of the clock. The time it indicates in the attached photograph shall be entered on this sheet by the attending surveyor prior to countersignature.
7:51
